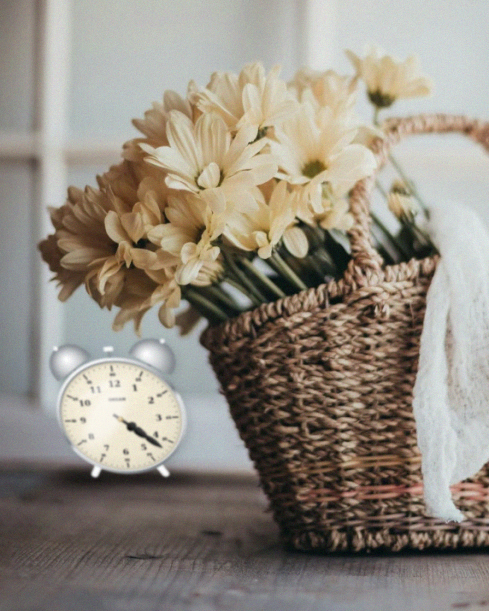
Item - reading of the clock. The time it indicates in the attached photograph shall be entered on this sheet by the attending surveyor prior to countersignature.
4:22
